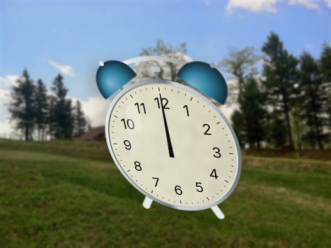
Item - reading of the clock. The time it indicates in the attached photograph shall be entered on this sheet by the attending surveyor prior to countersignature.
12:00
